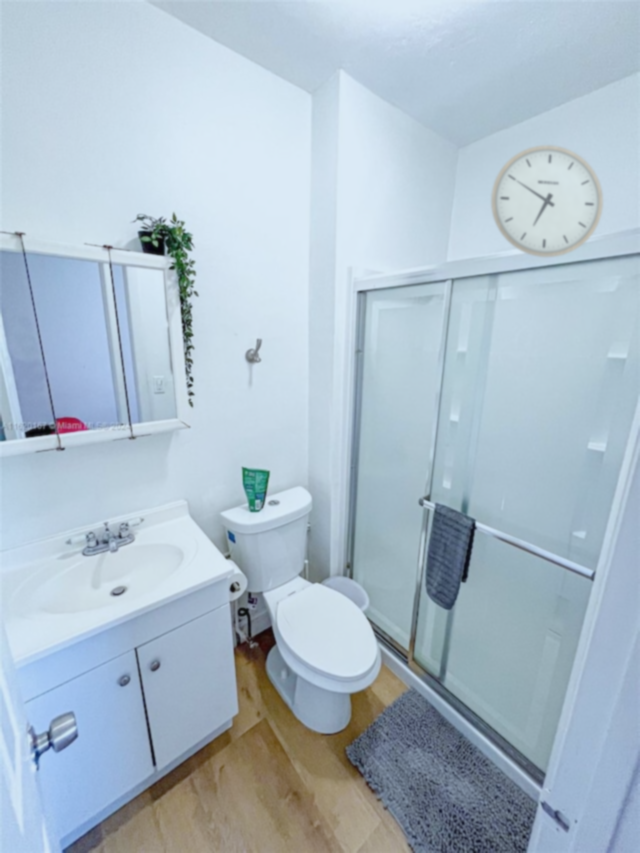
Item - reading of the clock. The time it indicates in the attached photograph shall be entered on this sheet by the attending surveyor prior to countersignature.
6:50
